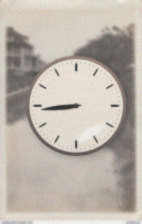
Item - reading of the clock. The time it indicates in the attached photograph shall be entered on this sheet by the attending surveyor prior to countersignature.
8:44
